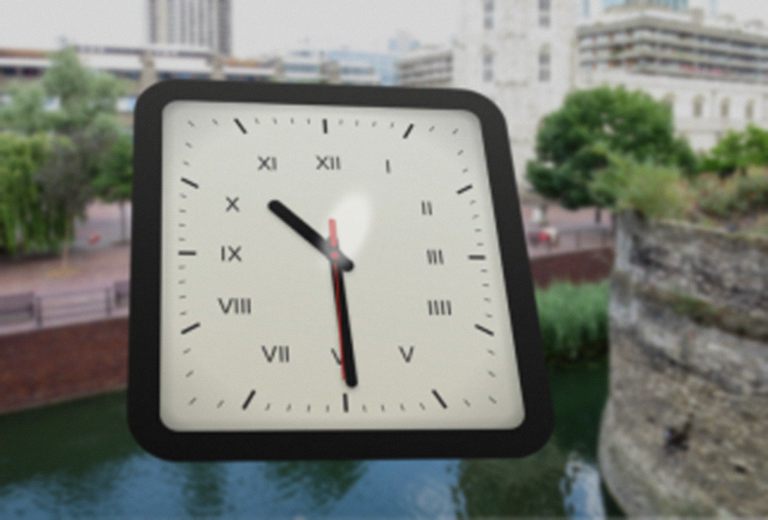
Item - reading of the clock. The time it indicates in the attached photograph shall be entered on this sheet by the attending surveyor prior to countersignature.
10:29:30
